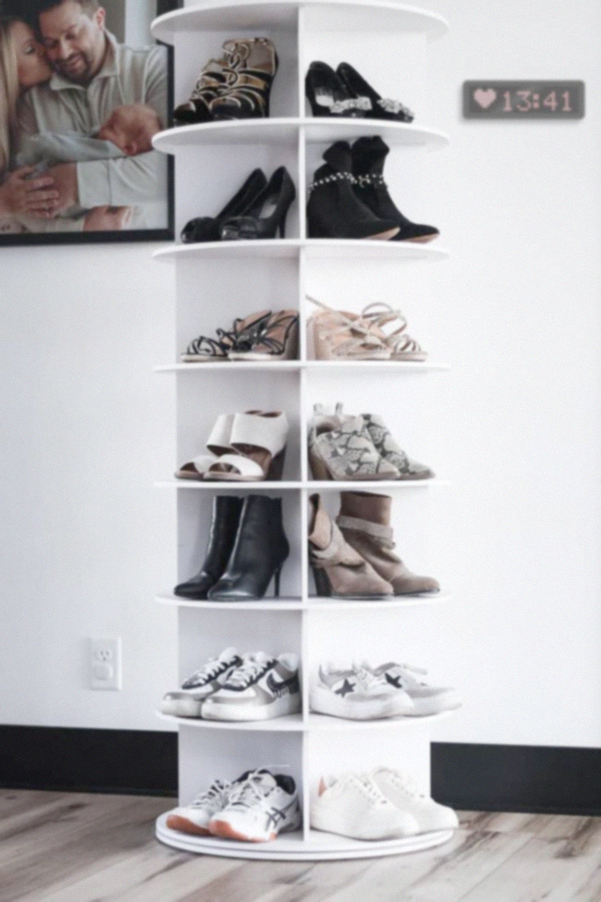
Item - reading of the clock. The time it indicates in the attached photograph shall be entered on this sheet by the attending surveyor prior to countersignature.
13:41
